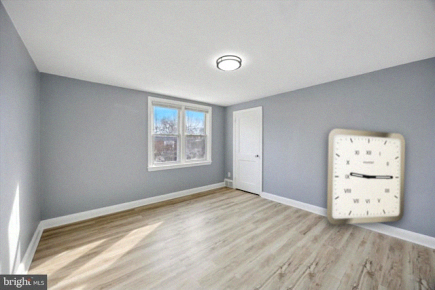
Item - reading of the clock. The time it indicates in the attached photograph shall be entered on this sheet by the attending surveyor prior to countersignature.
9:15
